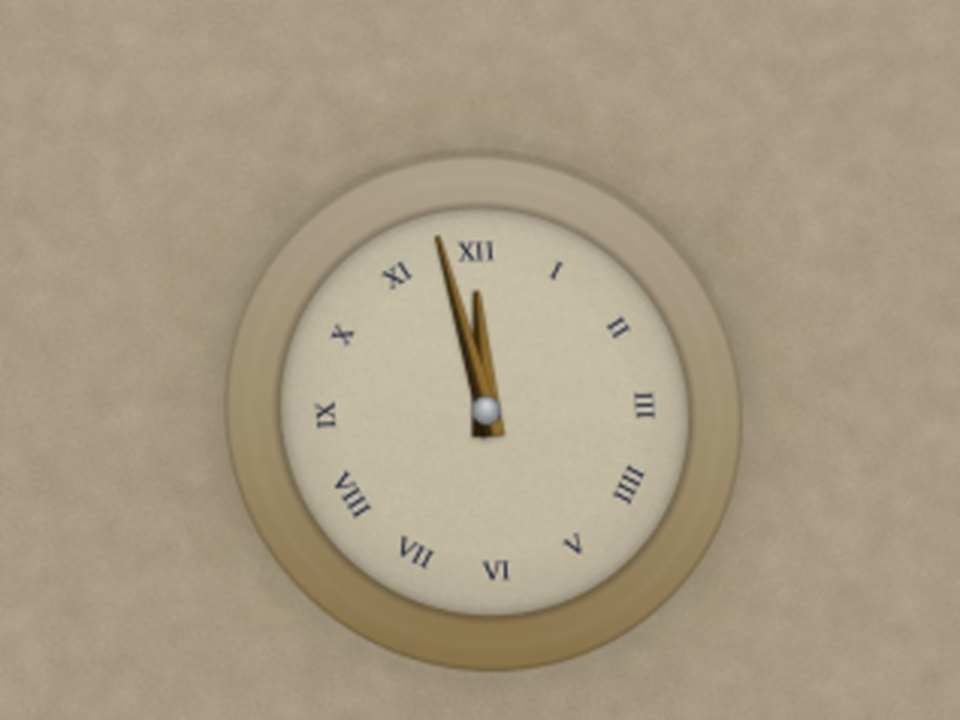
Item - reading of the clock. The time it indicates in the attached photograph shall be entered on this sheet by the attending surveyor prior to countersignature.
11:58
